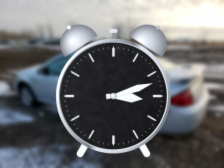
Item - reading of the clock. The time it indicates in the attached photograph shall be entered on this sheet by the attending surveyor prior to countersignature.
3:12
